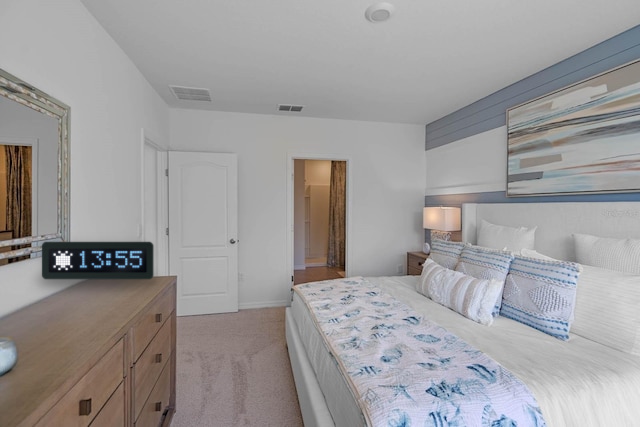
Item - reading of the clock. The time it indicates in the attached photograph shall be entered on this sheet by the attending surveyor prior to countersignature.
13:55
